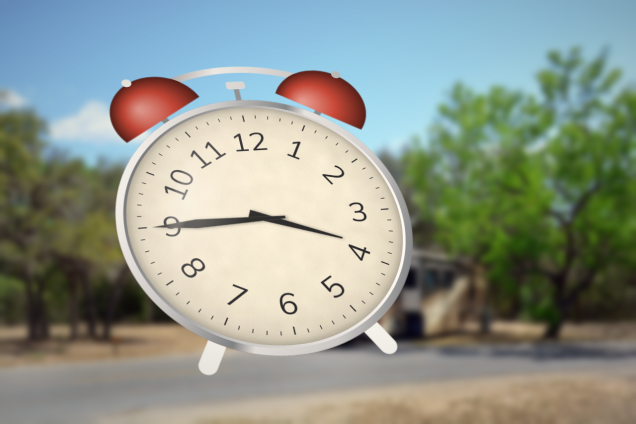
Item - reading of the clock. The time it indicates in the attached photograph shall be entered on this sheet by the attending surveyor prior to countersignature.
3:45
